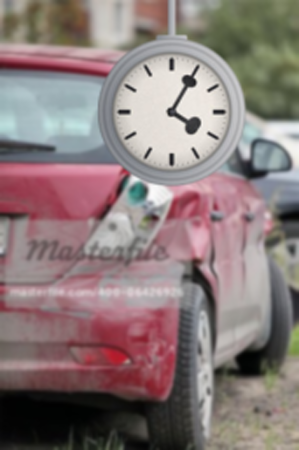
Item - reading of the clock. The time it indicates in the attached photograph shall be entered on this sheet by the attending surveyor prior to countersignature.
4:05
